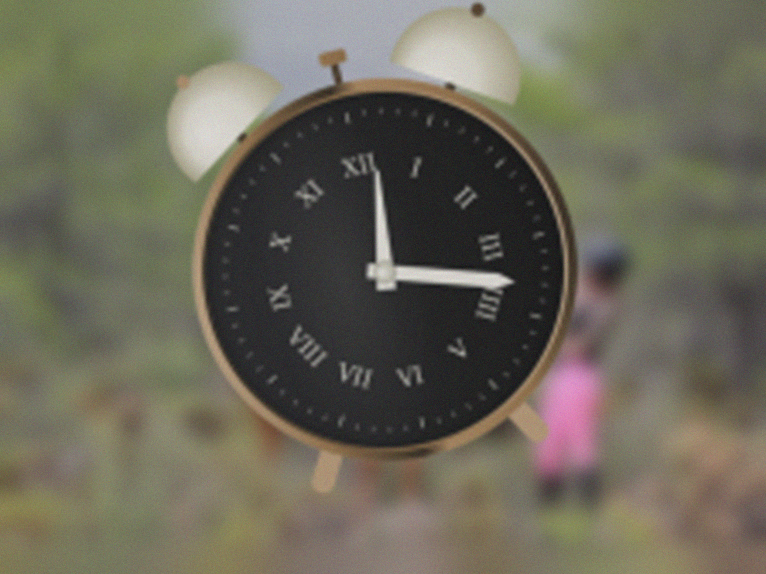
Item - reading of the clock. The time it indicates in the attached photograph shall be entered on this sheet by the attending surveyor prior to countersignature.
12:18
